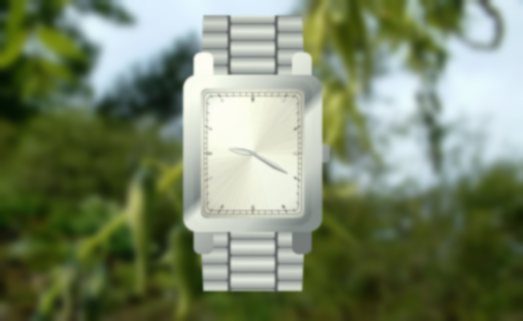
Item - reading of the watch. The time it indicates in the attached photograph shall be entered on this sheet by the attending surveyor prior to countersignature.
9:20
